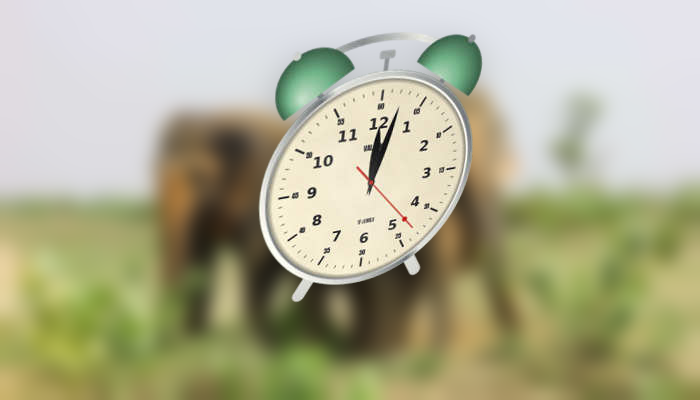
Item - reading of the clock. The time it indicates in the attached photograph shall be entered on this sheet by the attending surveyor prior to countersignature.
12:02:23
